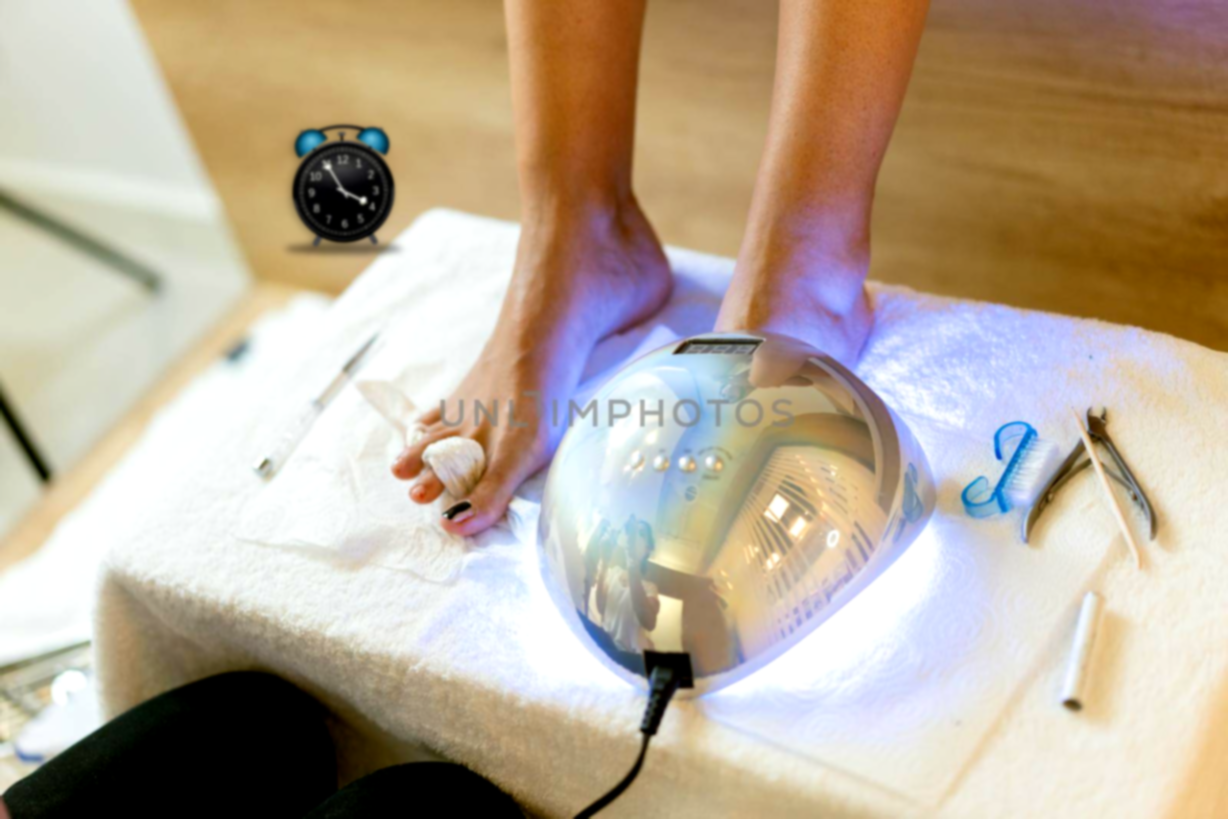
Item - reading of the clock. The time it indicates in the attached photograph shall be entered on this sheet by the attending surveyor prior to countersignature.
3:55
